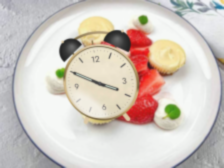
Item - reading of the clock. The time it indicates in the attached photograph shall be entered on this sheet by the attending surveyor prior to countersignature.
3:50
